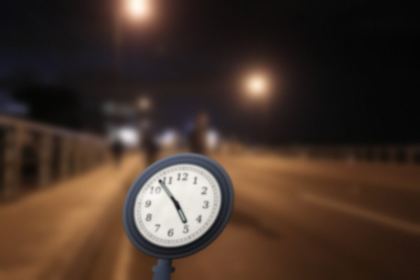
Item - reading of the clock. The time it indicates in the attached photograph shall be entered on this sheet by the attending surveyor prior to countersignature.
4:53
